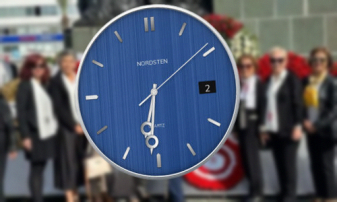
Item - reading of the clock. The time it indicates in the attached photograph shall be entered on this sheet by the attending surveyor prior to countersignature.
6:31:09
